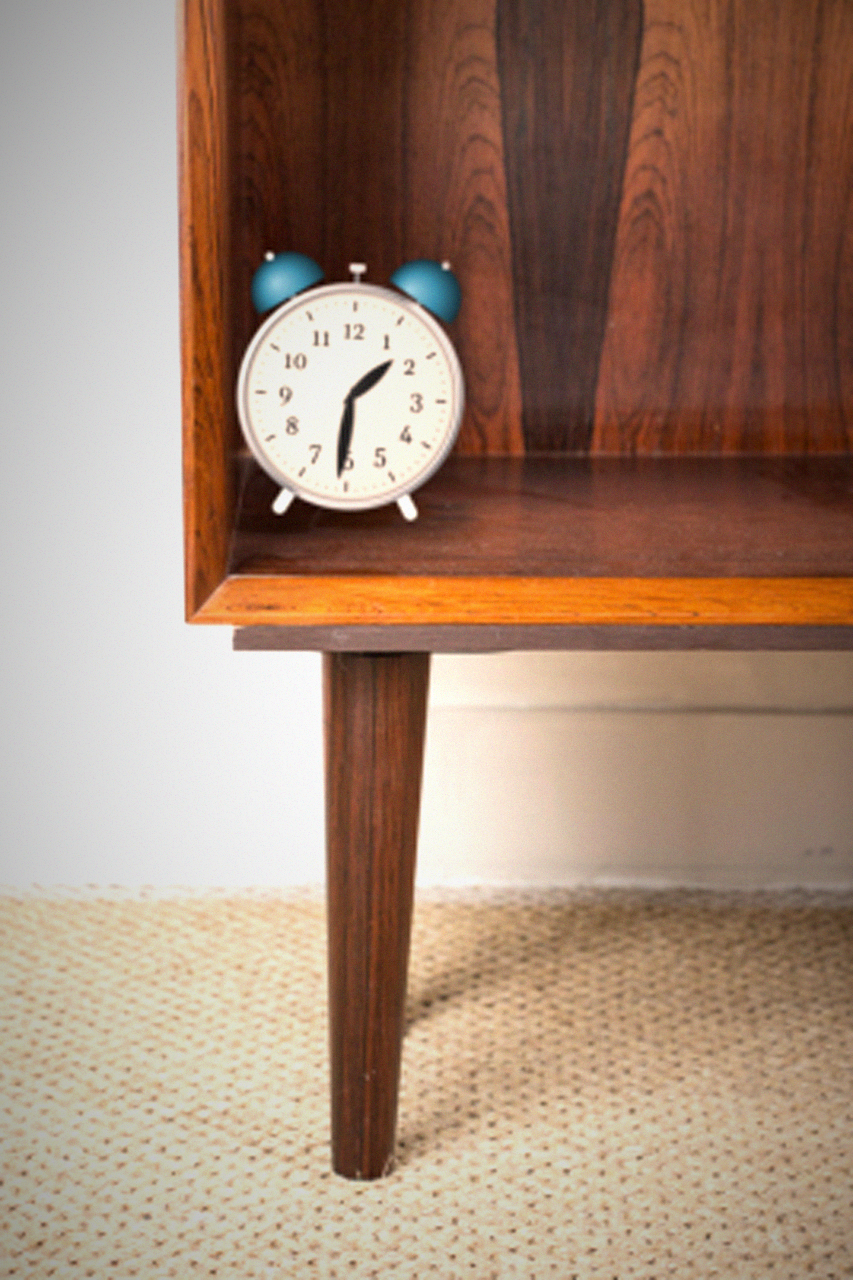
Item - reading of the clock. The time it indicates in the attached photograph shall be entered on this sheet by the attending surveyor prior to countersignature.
1:31
